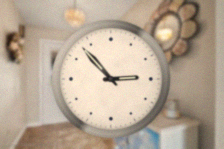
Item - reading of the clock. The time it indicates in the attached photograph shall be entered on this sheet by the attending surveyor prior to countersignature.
2:53
